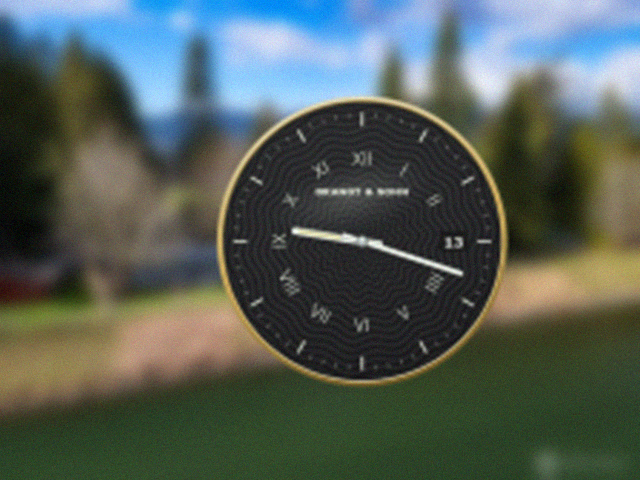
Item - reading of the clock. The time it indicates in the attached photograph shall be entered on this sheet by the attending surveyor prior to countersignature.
9:18
